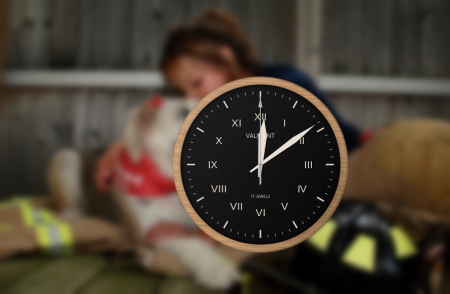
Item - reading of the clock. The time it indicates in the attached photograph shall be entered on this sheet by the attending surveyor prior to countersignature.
12:09:00
